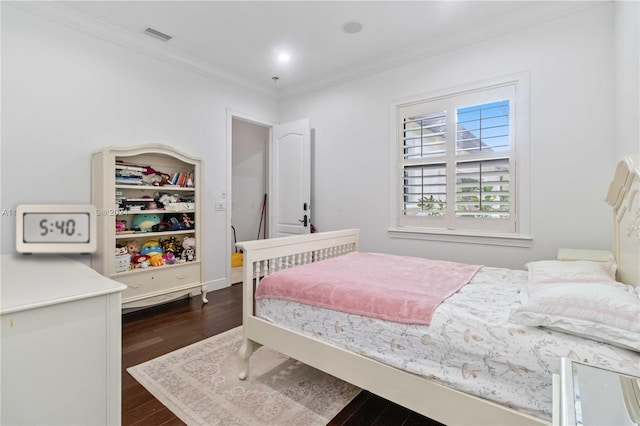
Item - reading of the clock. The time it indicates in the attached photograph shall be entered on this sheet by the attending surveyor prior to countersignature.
5:40
